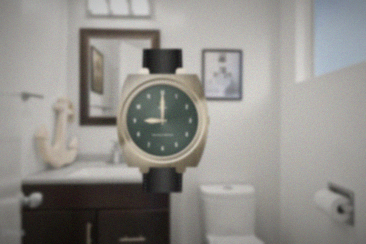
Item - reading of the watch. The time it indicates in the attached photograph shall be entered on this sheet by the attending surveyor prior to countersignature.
9:00
